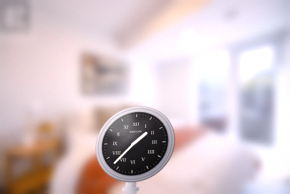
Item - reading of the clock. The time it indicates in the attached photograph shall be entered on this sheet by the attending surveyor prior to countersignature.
1:37
